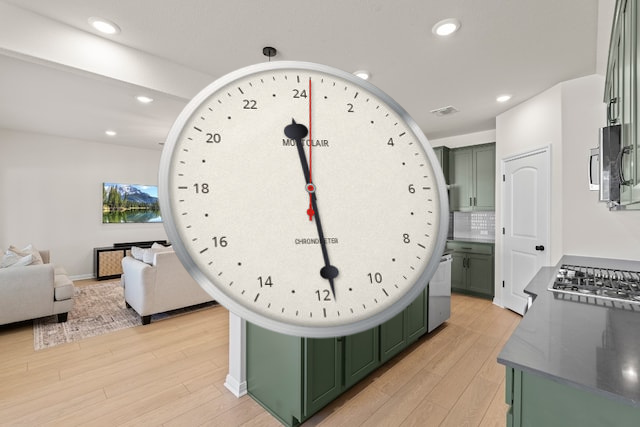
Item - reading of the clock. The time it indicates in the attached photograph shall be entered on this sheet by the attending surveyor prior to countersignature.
23:29:01
